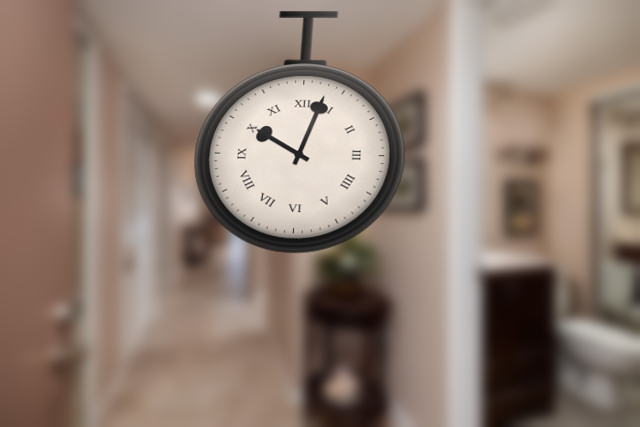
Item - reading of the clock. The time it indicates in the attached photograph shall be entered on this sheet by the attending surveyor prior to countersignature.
10:03
